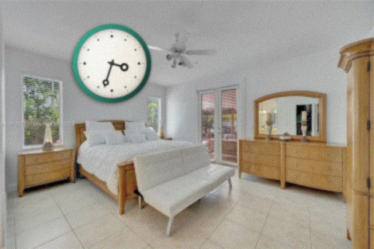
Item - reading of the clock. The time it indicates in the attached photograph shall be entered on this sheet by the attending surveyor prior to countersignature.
3:33
